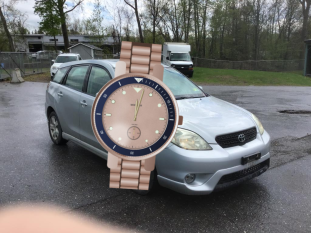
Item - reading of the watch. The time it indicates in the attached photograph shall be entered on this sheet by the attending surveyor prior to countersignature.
12:02
